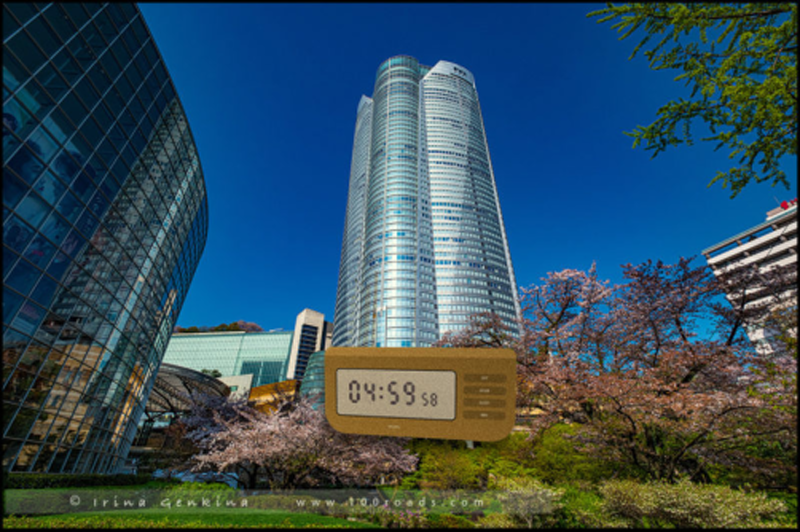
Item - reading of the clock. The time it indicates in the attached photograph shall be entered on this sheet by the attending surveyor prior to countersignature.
4:59:58
